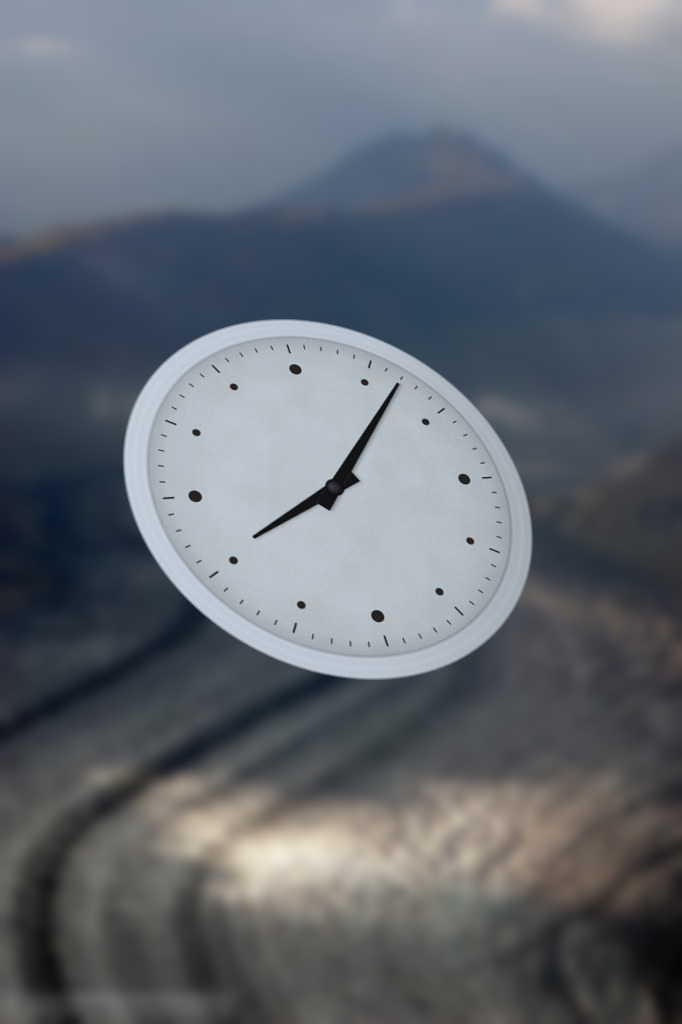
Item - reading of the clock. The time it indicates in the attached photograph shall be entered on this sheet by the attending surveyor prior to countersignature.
8:07
